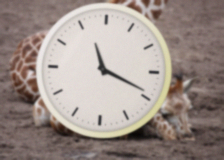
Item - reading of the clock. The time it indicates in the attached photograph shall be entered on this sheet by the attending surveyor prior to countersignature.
11:19
